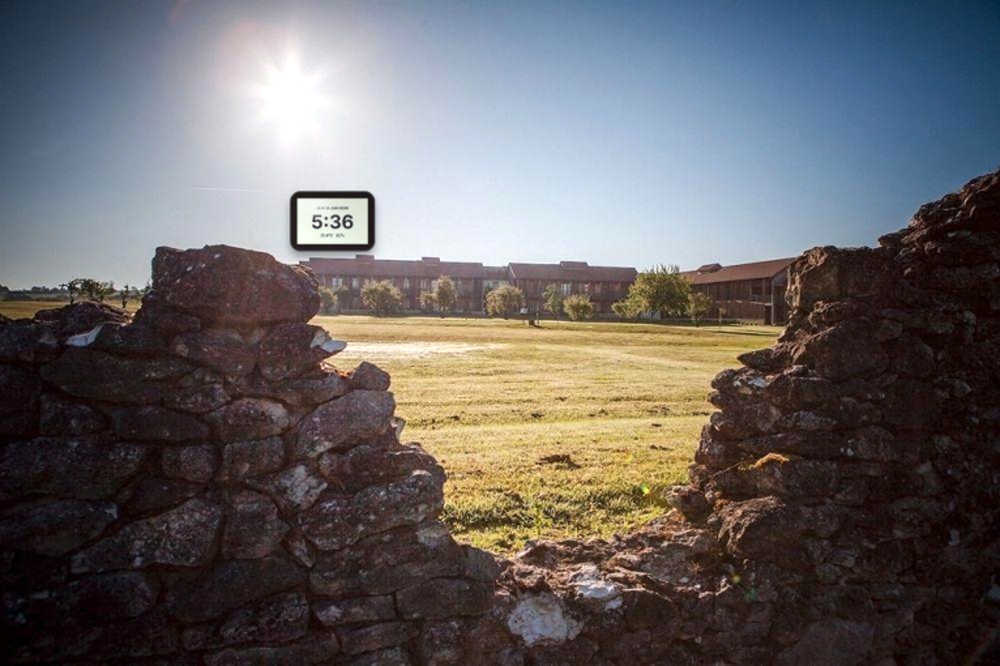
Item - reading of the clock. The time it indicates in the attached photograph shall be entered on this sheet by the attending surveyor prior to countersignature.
5:36
